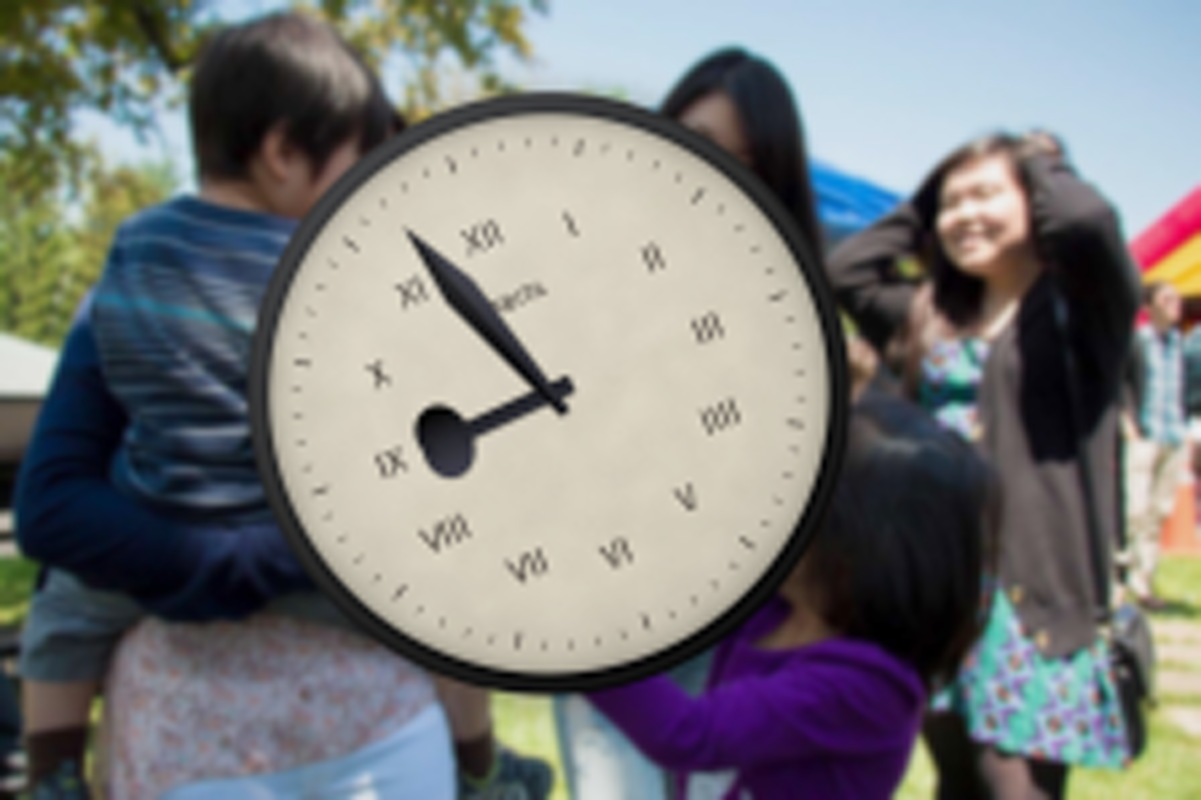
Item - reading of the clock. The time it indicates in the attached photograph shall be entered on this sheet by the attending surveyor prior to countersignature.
8:57
